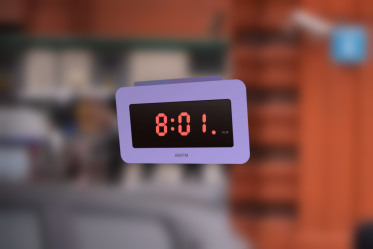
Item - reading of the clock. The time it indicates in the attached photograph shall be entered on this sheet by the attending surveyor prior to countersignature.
8:01
